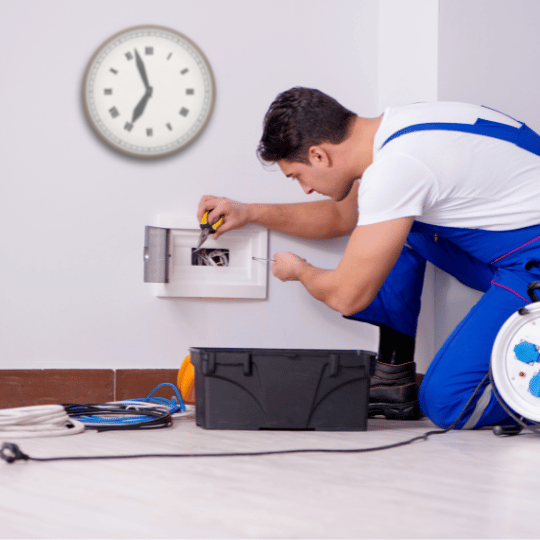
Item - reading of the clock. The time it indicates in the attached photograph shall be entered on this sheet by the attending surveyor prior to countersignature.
6:57
